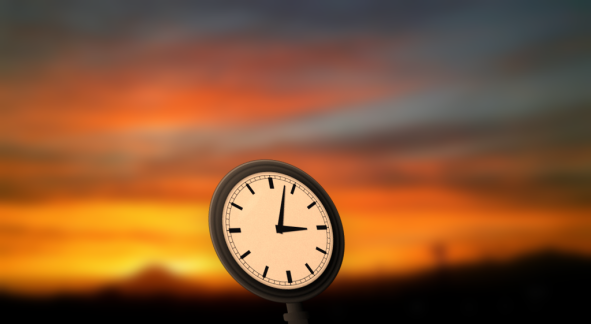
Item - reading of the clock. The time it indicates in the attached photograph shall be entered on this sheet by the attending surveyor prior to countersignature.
3:03
